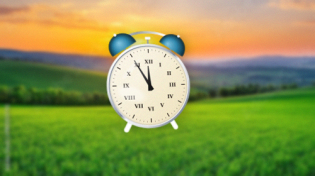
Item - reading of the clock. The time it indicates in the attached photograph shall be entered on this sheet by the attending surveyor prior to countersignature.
11:55
